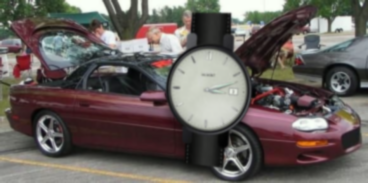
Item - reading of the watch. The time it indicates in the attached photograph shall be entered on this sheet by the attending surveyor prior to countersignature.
3:12
